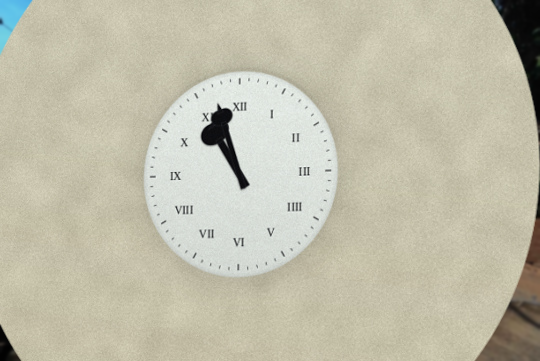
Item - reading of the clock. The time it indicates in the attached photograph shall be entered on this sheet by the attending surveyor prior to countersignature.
10:57
